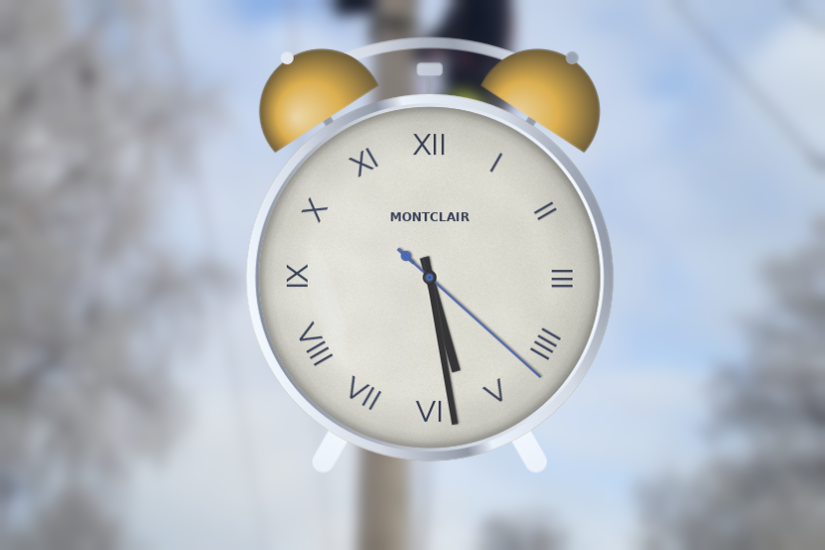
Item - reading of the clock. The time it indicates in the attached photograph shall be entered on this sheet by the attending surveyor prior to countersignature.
5:28:22
